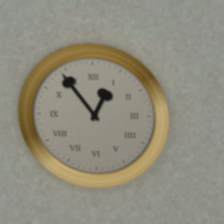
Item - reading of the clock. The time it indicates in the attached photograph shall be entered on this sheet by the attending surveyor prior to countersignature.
12:54
